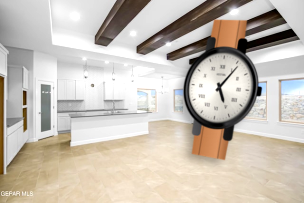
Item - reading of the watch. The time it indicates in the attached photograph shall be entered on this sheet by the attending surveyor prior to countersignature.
5:06
